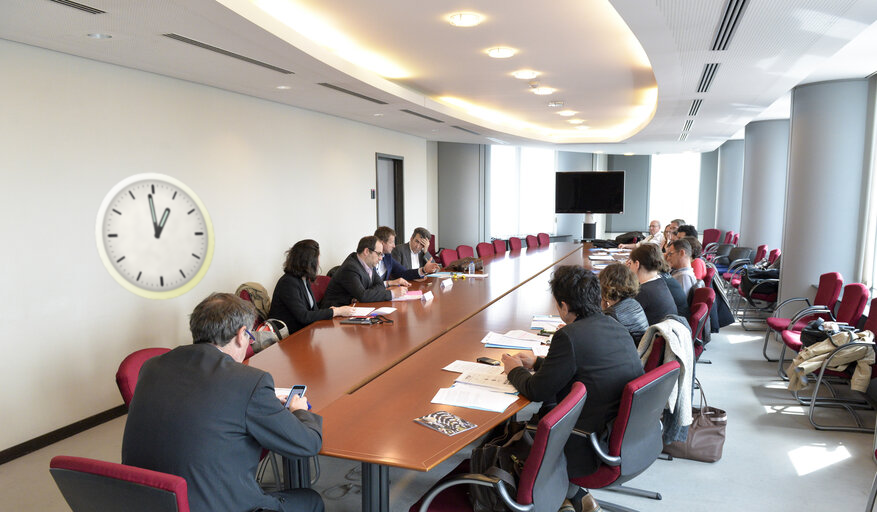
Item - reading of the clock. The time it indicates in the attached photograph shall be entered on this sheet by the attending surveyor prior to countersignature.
12:59
